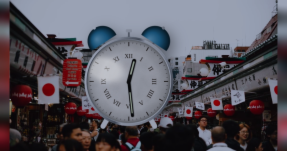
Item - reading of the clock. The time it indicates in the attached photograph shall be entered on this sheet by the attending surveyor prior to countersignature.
12:29
